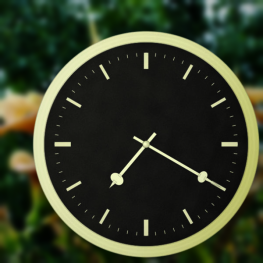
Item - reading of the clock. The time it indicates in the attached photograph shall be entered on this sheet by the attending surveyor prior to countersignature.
7:20
